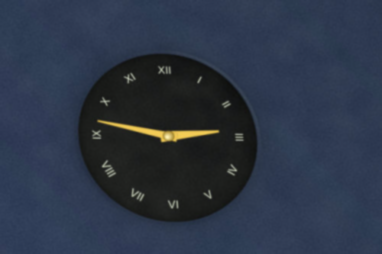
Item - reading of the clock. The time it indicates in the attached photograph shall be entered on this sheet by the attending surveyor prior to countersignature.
2:47
